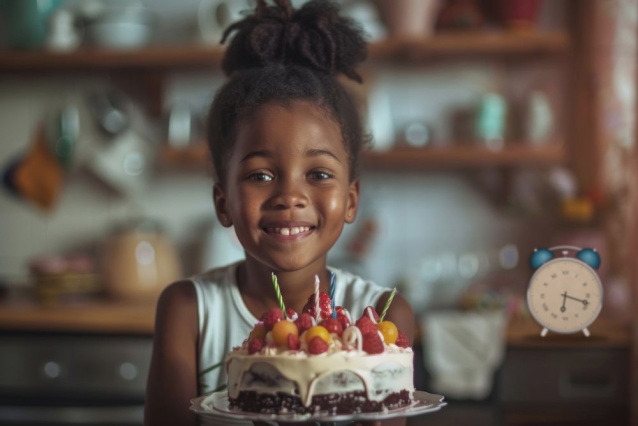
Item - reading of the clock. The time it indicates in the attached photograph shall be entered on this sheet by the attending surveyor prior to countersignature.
6:18
